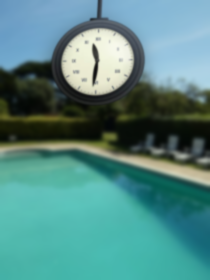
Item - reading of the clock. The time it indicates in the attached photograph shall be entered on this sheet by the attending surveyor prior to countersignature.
11:31
